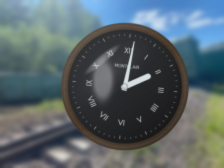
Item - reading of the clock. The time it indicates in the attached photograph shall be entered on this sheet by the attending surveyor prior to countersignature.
2:01
